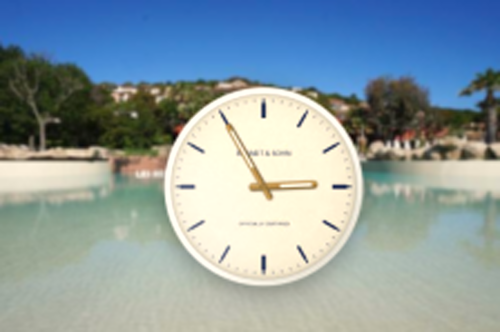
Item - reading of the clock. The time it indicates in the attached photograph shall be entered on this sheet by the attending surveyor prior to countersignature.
2:55
